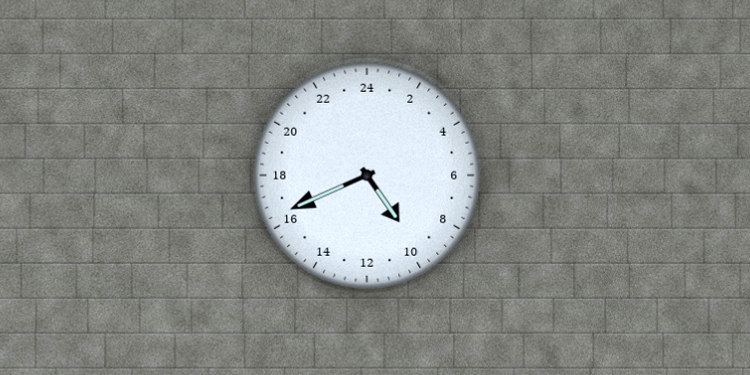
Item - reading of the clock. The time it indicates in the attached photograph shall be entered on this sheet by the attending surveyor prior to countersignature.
9:41
